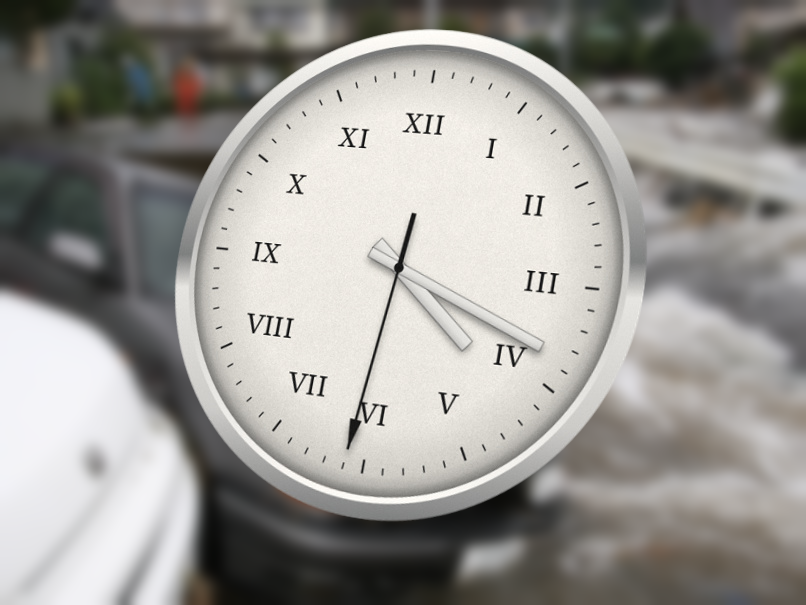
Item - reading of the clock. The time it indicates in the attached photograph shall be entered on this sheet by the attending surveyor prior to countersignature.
4:18:31
